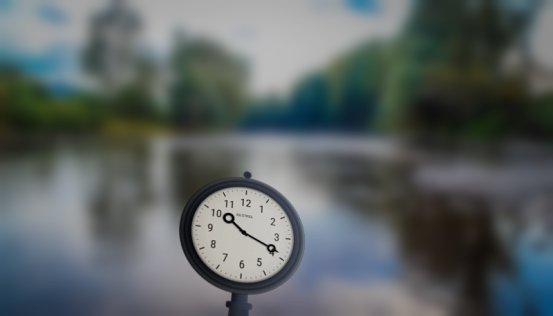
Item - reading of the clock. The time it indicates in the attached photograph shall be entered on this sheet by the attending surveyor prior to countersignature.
10:19
